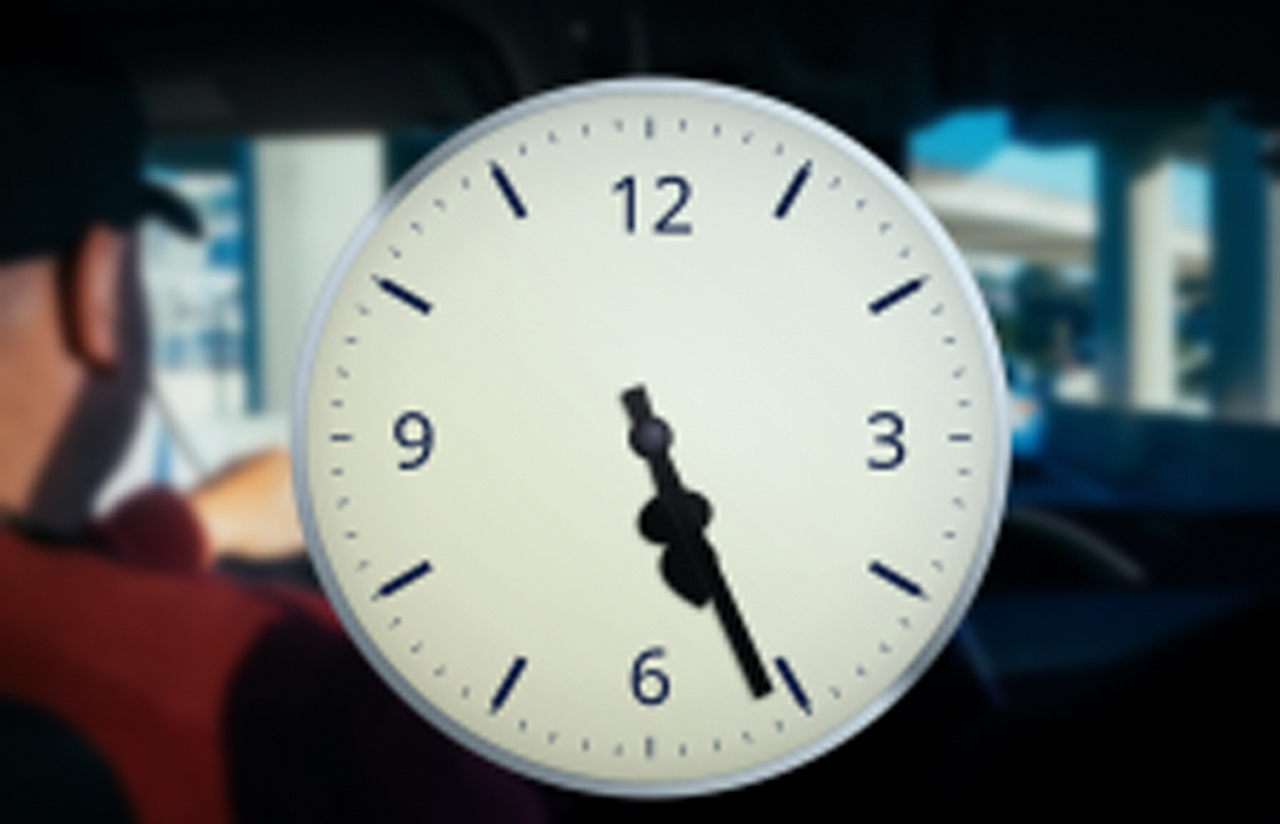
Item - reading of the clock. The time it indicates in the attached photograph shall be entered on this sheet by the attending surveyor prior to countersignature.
5:26
